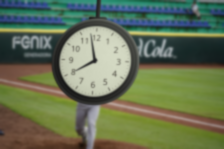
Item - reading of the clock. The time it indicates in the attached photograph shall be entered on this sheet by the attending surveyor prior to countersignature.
7:58
